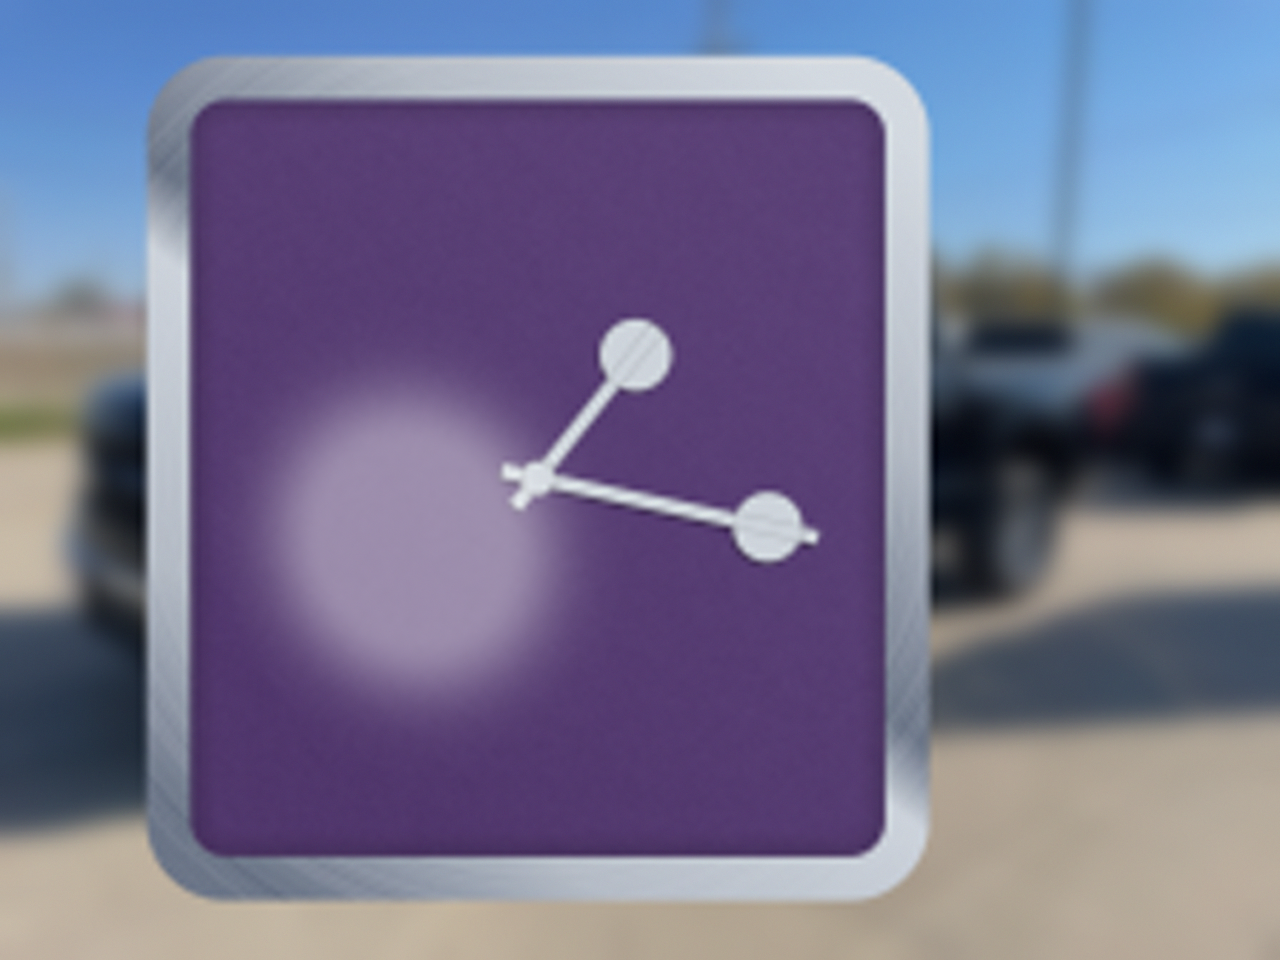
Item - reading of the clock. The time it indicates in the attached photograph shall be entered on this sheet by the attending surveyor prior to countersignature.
1:17
